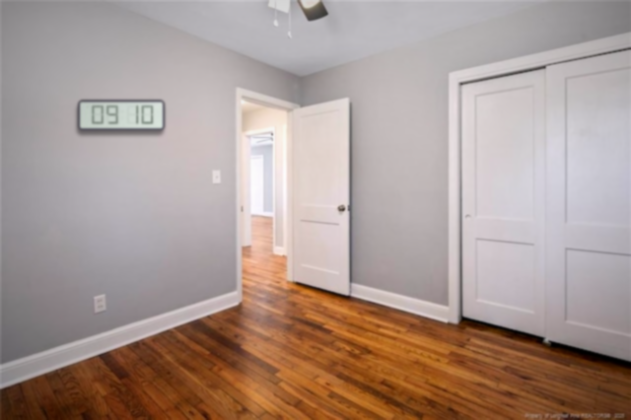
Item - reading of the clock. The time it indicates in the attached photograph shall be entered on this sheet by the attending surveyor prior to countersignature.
9:10
